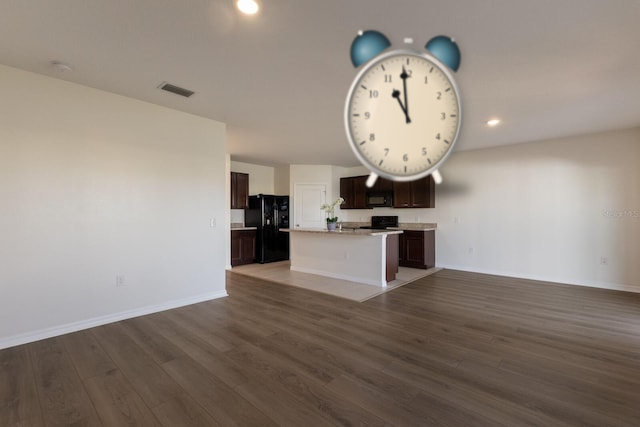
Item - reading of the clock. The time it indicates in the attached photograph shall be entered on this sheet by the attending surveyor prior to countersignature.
10:59
